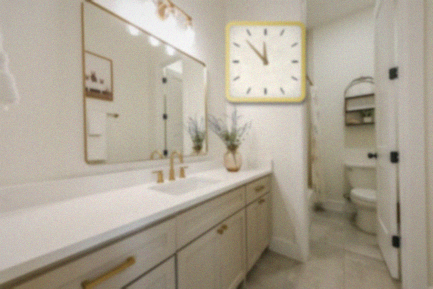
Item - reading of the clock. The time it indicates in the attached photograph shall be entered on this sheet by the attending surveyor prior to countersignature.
11:53
